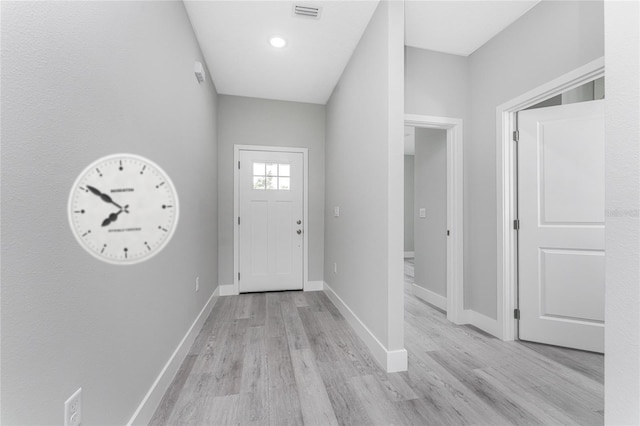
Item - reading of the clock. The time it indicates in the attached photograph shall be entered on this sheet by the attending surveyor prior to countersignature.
7:51
